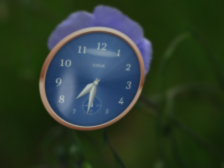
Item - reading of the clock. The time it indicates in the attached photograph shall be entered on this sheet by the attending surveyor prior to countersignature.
7:31
